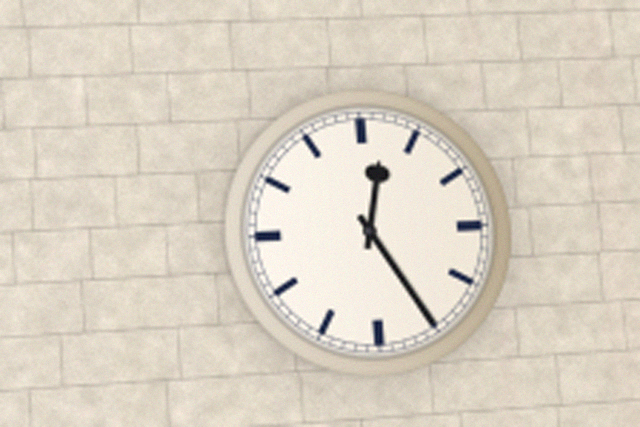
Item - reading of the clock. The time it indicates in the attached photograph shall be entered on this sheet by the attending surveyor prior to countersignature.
12:25
